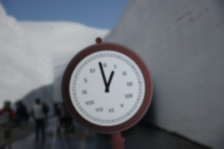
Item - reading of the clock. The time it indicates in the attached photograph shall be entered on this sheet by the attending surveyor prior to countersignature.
12:59
